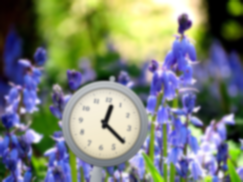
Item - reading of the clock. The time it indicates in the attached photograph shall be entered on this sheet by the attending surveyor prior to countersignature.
12:21
